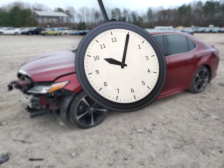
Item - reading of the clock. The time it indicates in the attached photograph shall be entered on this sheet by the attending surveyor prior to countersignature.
10:05
